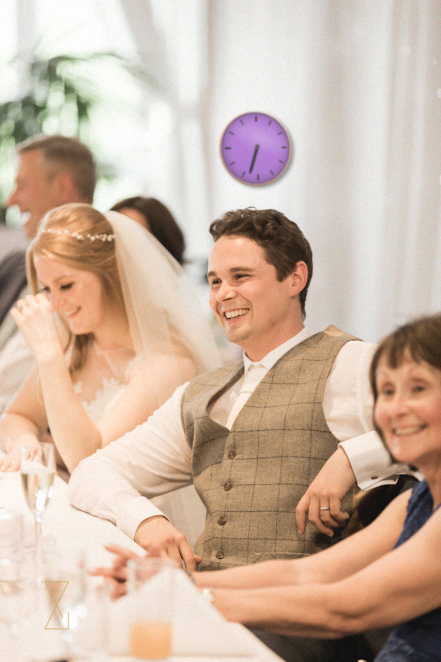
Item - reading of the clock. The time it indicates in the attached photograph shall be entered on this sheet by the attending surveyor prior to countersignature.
6:33
